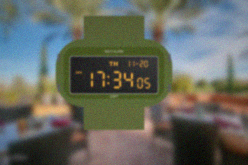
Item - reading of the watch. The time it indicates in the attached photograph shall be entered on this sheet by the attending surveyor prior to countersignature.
17:34:05
